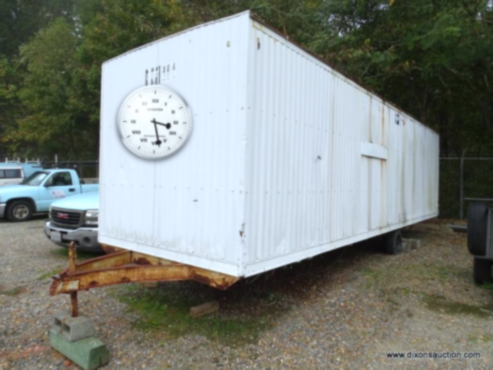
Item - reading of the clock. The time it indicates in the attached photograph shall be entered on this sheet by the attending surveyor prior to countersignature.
3:28
